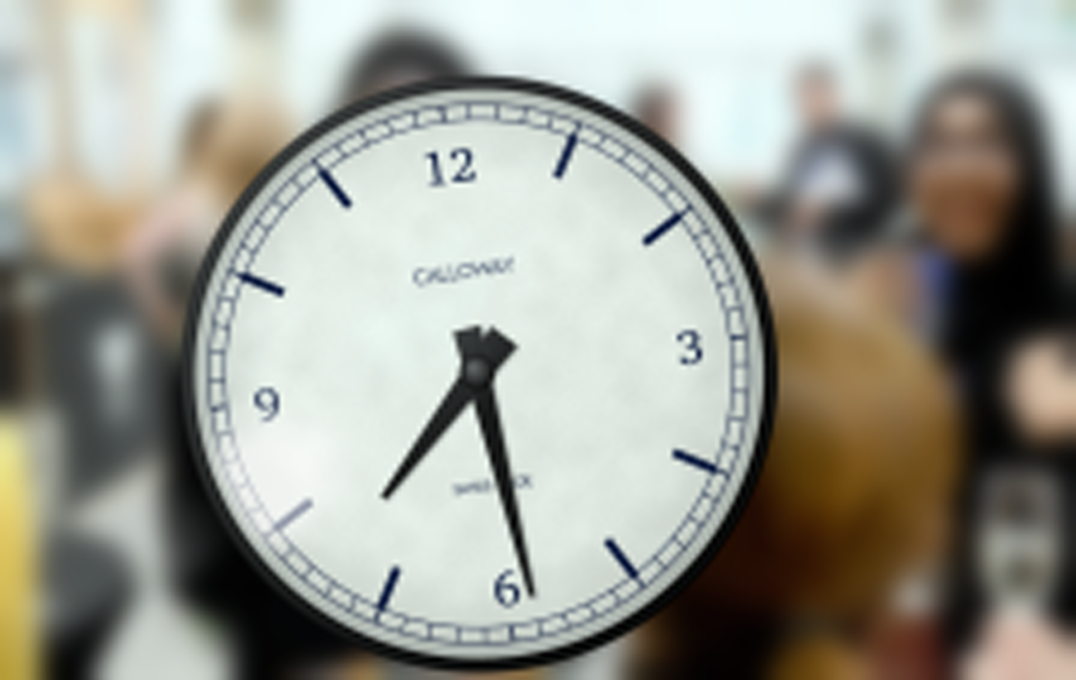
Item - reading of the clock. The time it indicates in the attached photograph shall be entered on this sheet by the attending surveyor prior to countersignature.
7:29
